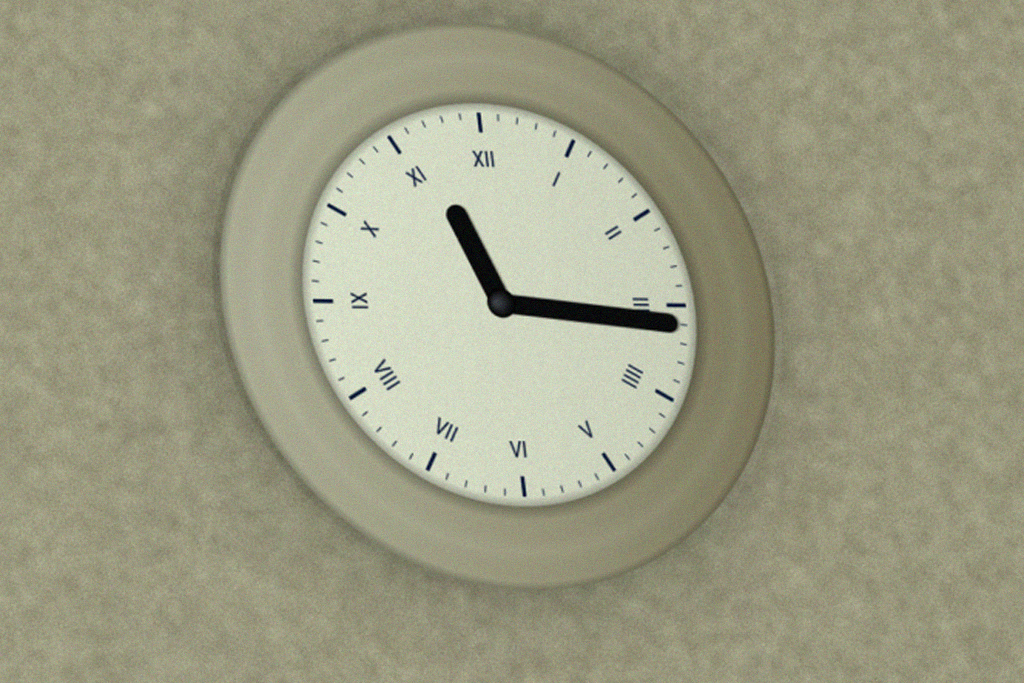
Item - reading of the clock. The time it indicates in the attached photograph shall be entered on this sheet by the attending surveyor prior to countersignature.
11:16
